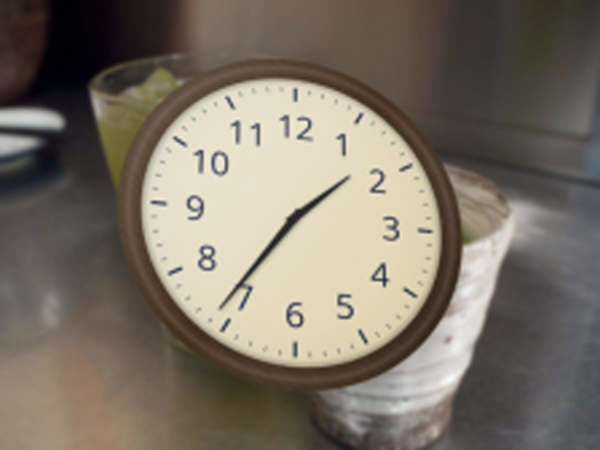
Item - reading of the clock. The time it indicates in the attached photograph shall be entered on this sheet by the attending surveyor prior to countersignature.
1:36
